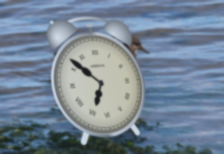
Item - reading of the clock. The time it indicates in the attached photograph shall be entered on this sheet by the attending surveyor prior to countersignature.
6:52
